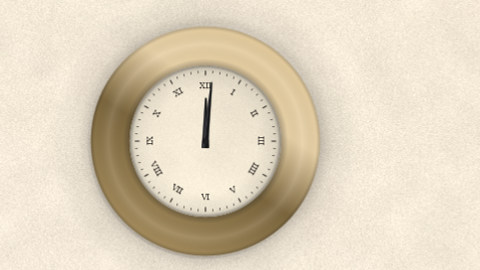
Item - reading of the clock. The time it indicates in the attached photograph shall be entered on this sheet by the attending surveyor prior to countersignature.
12:01
